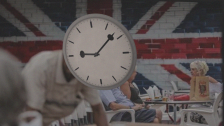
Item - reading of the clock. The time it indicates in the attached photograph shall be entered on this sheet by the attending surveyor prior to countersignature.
9:08
